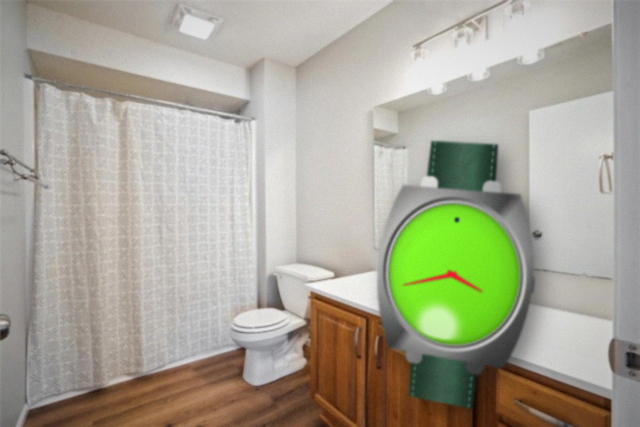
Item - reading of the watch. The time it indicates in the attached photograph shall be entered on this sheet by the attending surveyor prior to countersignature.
3:42
